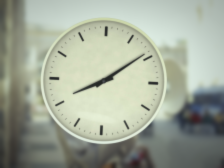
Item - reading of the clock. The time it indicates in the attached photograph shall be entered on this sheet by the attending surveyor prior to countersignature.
8:09
